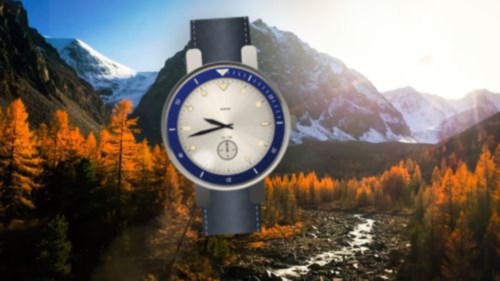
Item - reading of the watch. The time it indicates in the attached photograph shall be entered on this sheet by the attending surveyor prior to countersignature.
9:43
